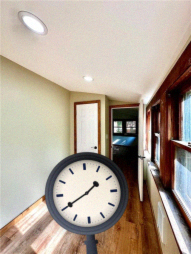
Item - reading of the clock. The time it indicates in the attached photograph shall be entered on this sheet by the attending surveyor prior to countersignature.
1:40
